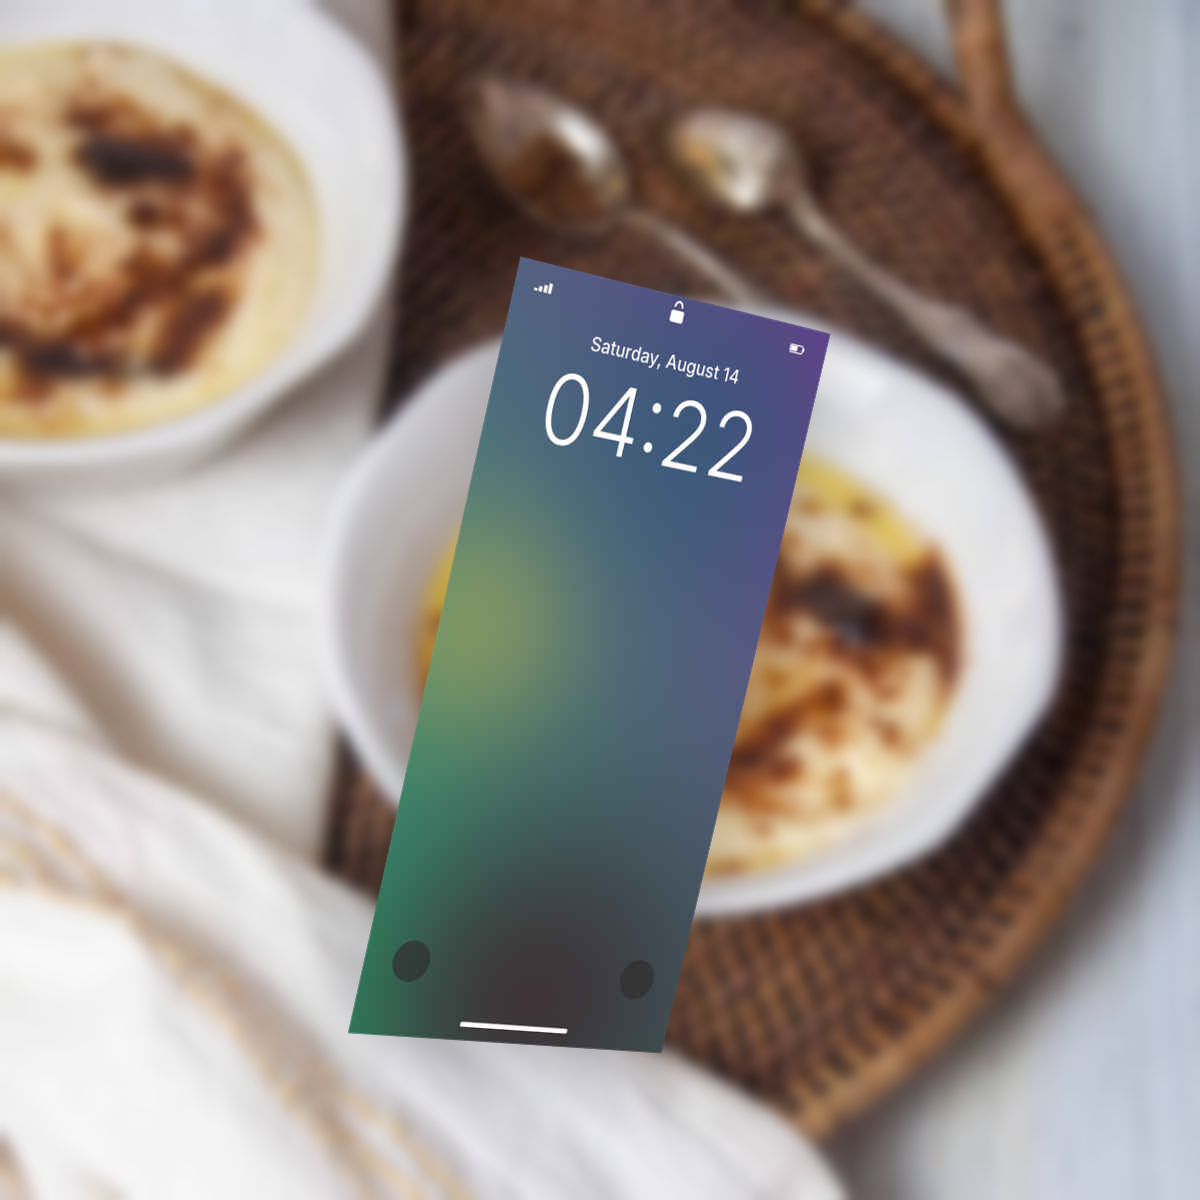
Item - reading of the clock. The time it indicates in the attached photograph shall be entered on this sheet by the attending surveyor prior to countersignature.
4:22
